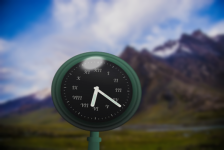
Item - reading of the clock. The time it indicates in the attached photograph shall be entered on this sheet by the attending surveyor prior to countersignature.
6:21
